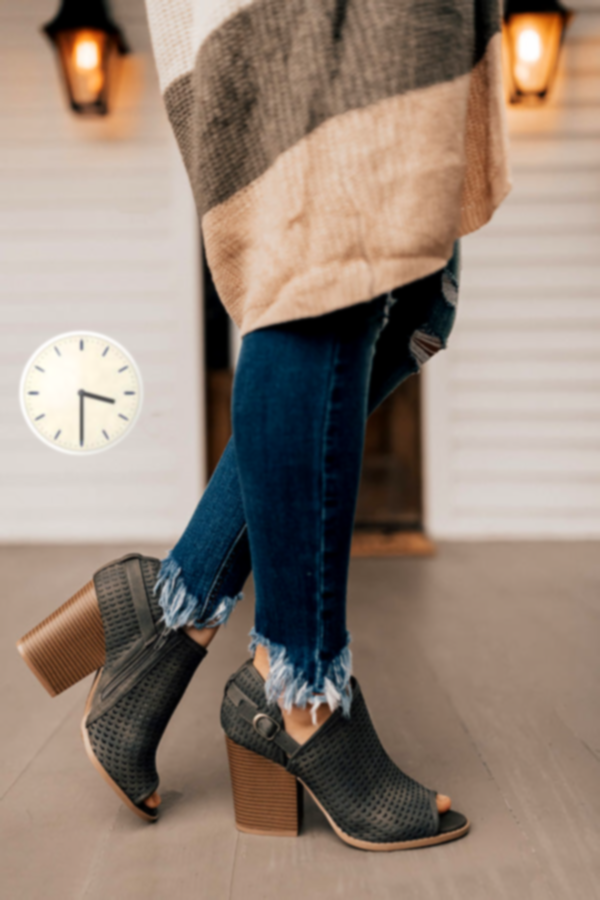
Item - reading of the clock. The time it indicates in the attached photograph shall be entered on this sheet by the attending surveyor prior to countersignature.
3:30
